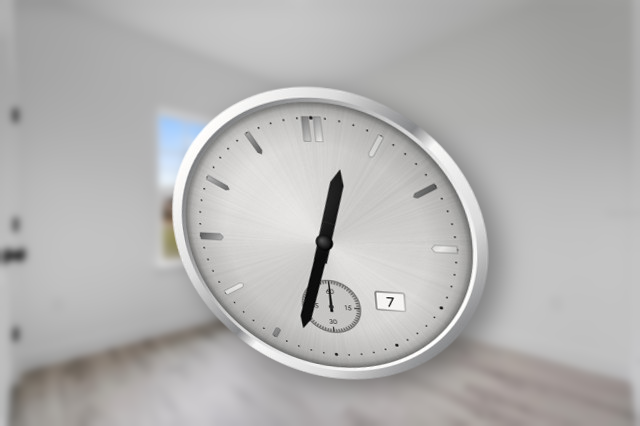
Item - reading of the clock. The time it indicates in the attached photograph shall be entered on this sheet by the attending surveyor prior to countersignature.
12:33
